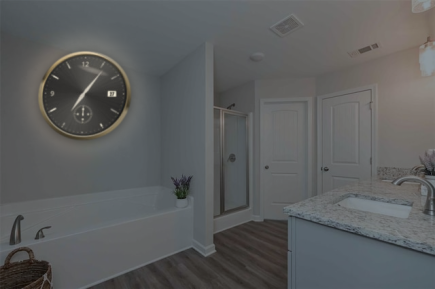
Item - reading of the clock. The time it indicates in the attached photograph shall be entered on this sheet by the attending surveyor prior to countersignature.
7:06
